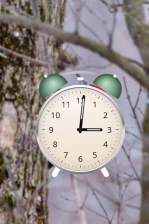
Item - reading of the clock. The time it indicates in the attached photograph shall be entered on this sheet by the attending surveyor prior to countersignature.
3:01
